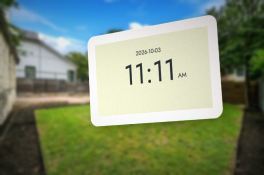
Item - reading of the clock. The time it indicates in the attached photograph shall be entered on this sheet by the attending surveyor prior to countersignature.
11:11
